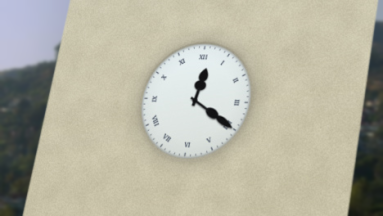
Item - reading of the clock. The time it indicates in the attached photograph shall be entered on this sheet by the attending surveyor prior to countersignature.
12:20
